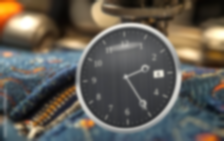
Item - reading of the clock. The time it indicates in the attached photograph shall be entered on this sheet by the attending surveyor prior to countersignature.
2:25
